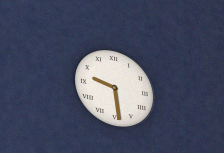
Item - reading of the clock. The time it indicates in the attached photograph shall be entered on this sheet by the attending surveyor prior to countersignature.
9:29
